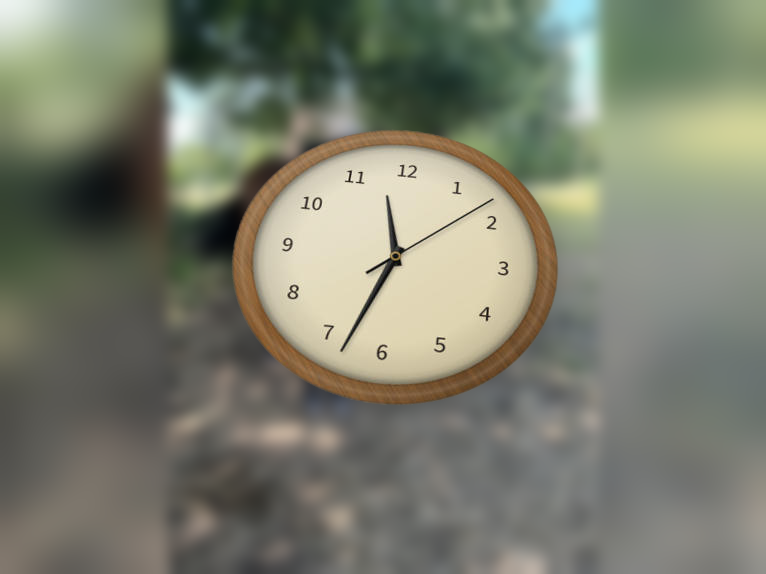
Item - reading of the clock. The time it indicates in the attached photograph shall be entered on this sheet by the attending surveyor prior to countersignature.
11:33:08
